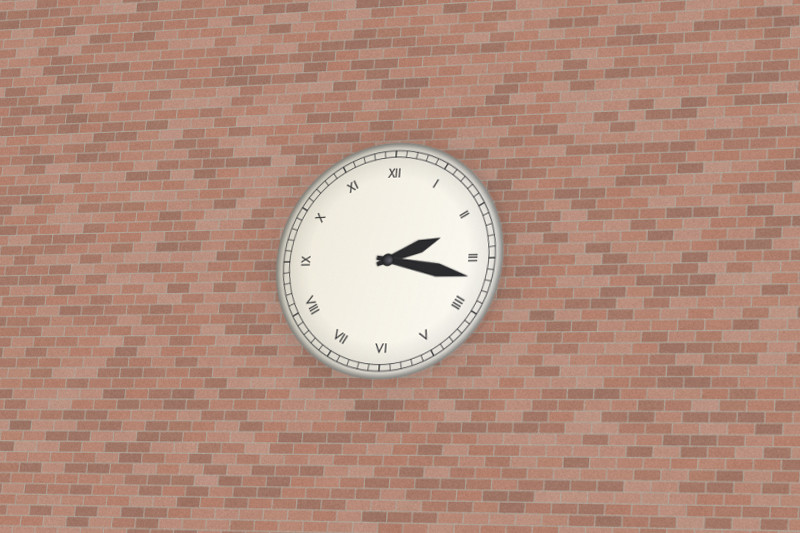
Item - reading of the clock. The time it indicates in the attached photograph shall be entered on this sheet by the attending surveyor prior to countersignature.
2:17
